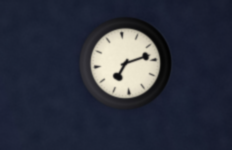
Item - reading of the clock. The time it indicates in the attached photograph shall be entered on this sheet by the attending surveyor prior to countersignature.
7:13
